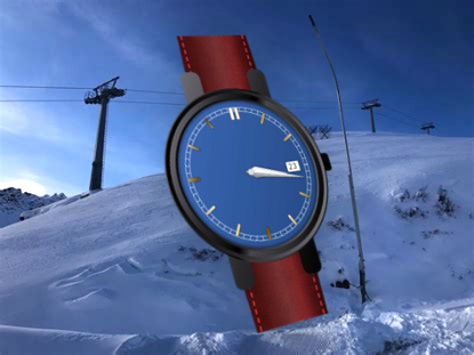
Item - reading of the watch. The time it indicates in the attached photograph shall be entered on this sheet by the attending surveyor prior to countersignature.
3:17
